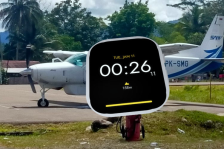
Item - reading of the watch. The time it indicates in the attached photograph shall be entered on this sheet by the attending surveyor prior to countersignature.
0:26
